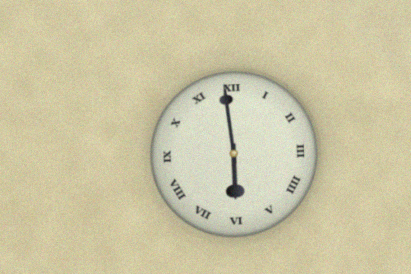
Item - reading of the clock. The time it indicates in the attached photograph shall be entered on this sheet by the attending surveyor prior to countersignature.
5:59
